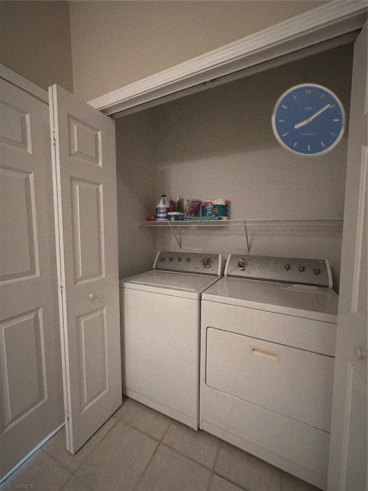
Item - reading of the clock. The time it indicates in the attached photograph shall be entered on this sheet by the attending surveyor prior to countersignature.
8:09
